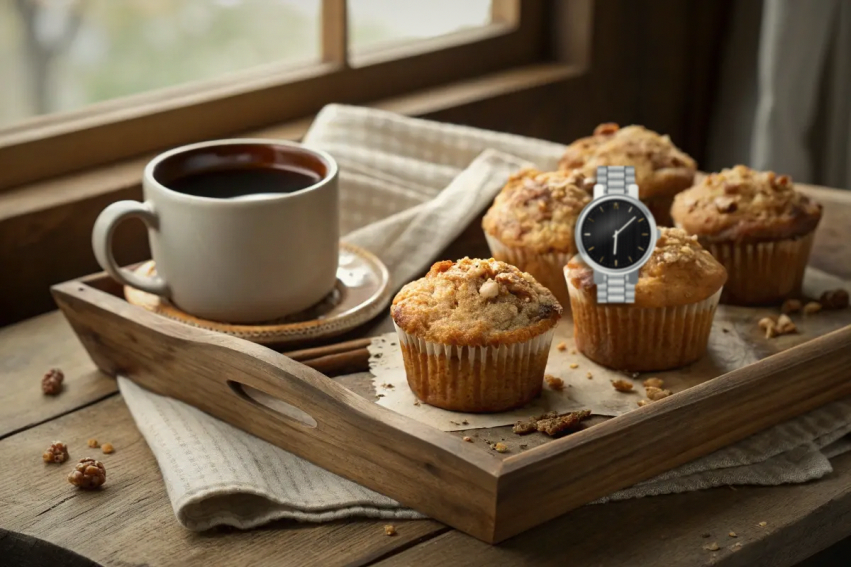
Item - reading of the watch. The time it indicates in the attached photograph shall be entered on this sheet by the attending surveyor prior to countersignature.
6:08
